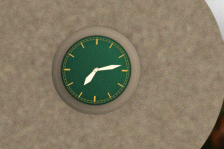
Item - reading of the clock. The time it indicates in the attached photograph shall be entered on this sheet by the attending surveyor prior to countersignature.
7:13
